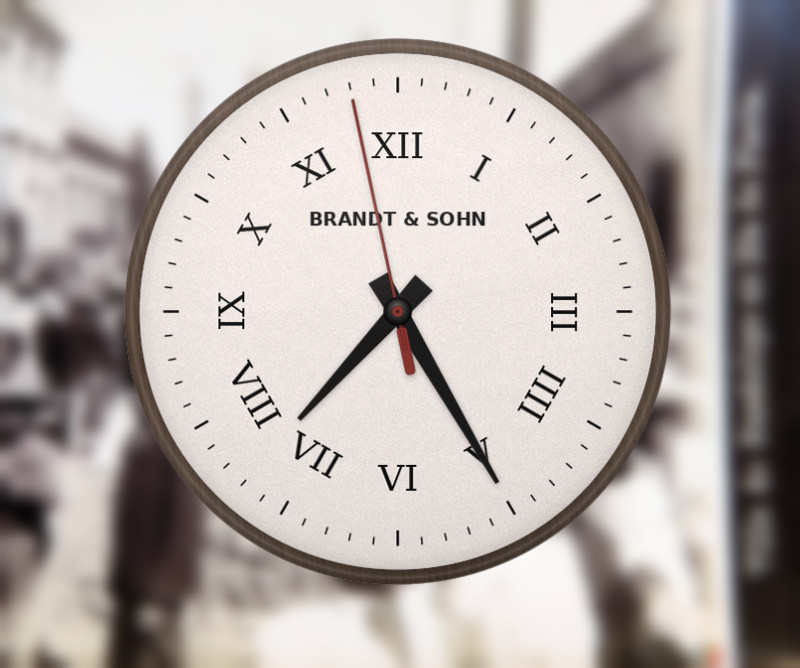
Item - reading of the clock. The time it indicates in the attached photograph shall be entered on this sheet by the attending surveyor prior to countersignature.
7:24:58
